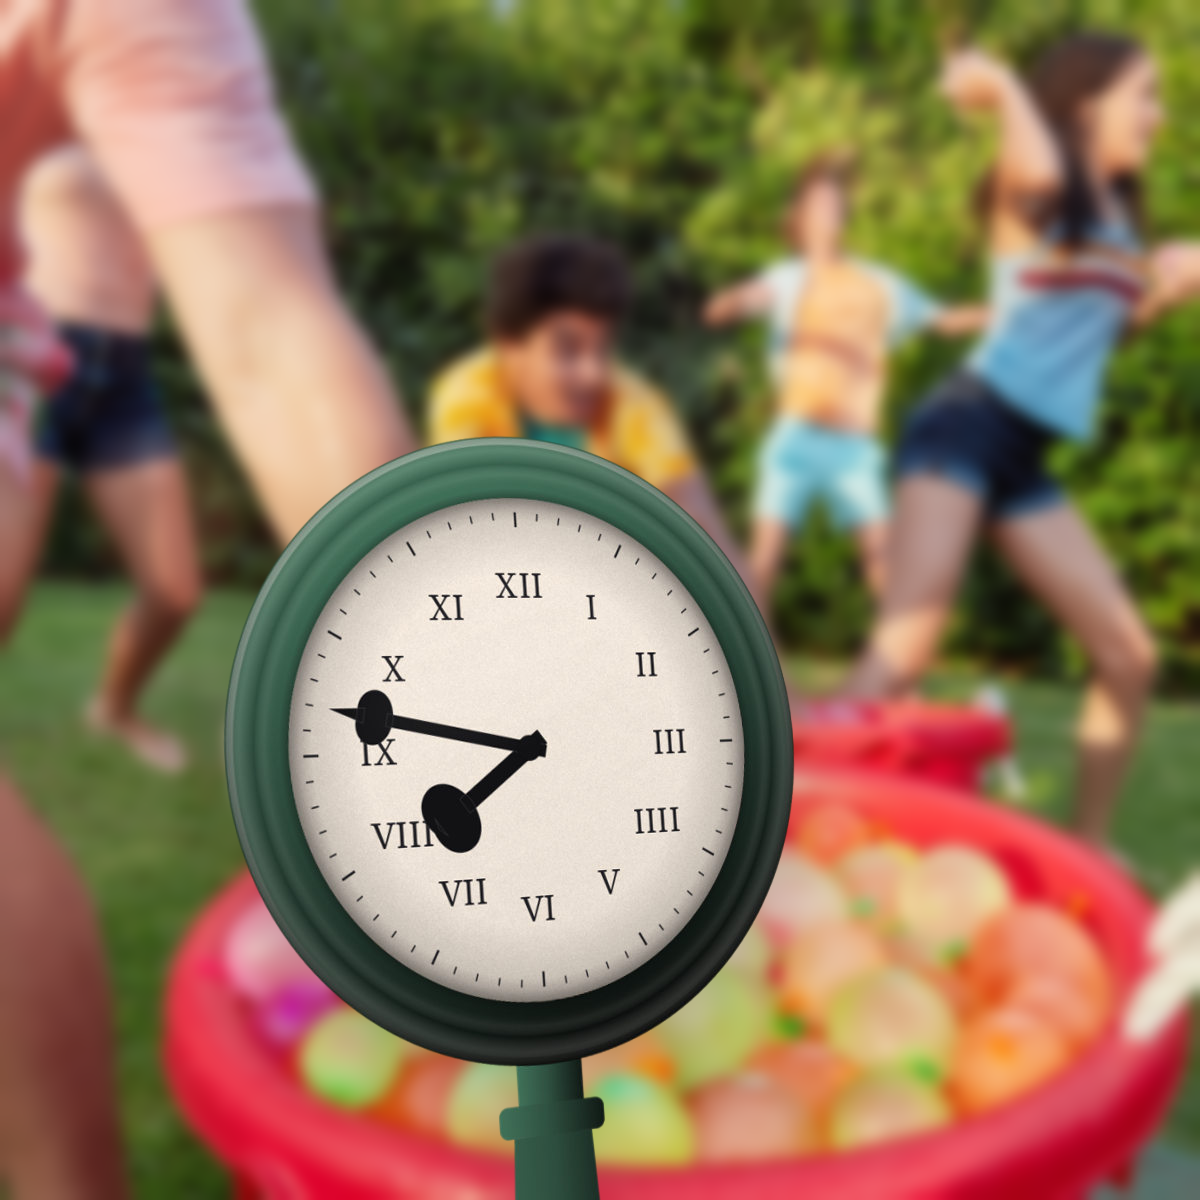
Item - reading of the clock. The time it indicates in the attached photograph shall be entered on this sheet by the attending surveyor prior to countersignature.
7:47
